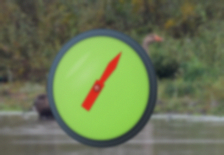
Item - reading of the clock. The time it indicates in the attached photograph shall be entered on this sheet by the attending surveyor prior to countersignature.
7:06
